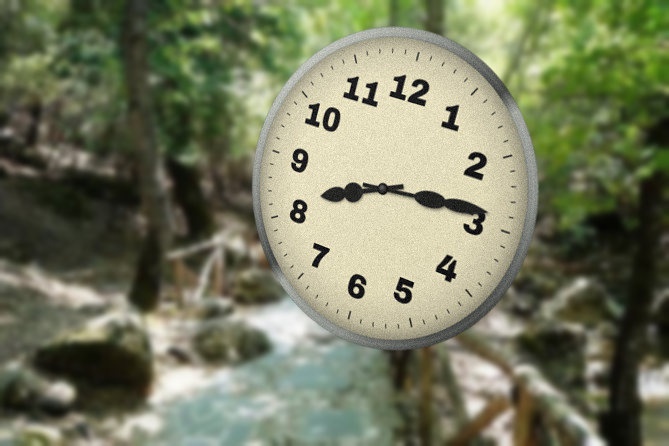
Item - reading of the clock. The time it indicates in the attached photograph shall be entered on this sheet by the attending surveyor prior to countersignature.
8:14
